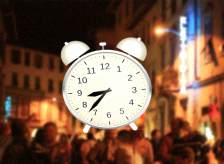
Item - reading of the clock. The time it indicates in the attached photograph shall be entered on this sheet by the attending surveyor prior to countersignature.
8:37
